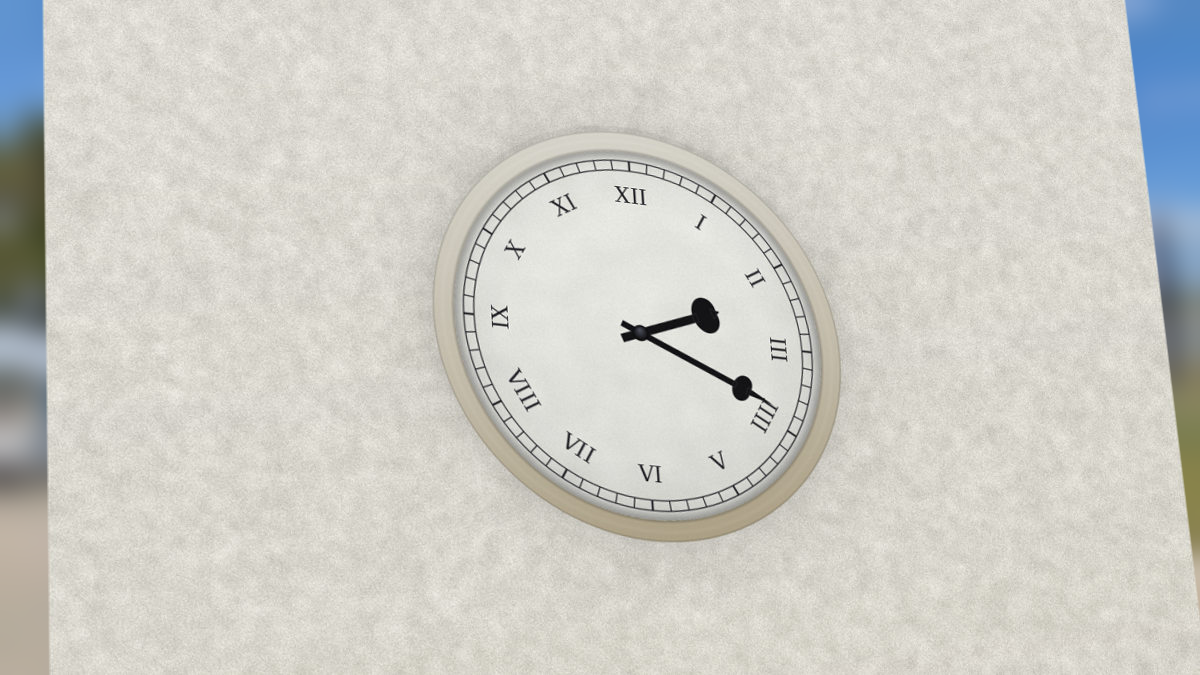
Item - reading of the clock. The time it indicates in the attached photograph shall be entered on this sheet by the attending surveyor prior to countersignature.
2:19
